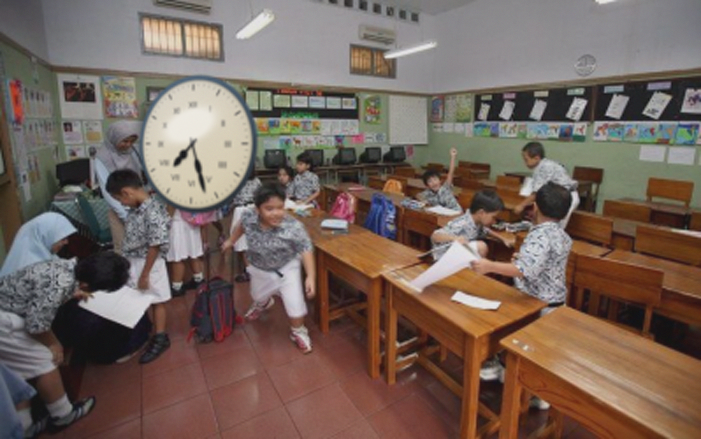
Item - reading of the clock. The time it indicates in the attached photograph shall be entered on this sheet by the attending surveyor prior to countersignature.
7:27
